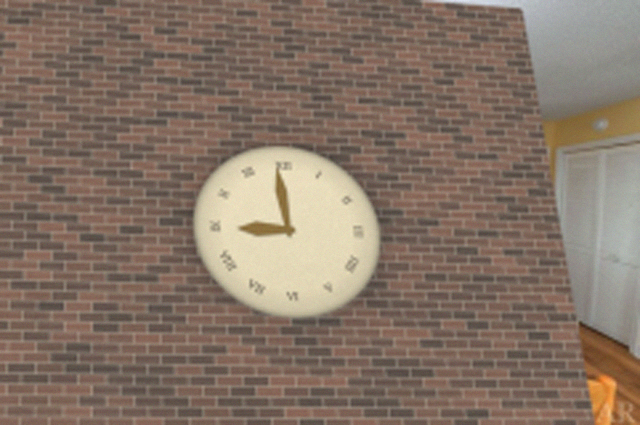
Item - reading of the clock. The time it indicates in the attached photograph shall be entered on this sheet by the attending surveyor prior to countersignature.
8:59
